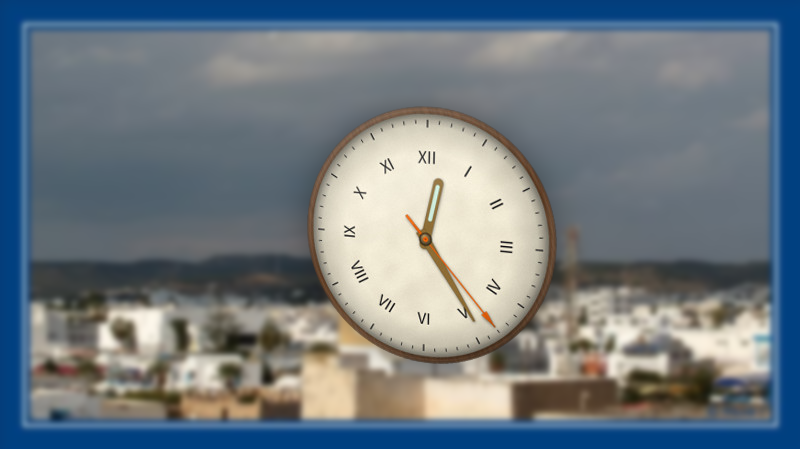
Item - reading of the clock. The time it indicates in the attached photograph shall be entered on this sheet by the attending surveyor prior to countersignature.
12:24:23
